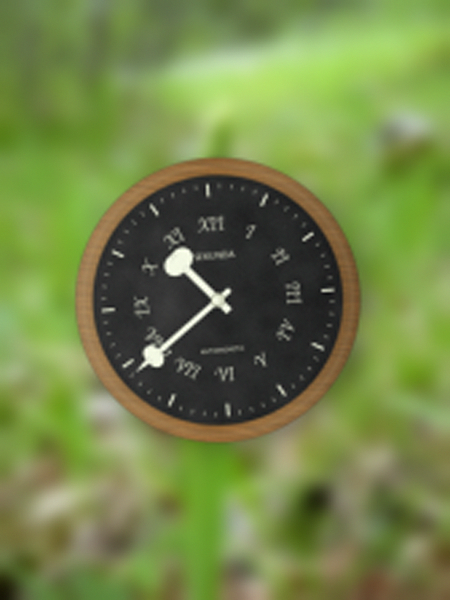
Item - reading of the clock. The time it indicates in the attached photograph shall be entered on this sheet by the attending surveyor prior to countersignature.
10:39
